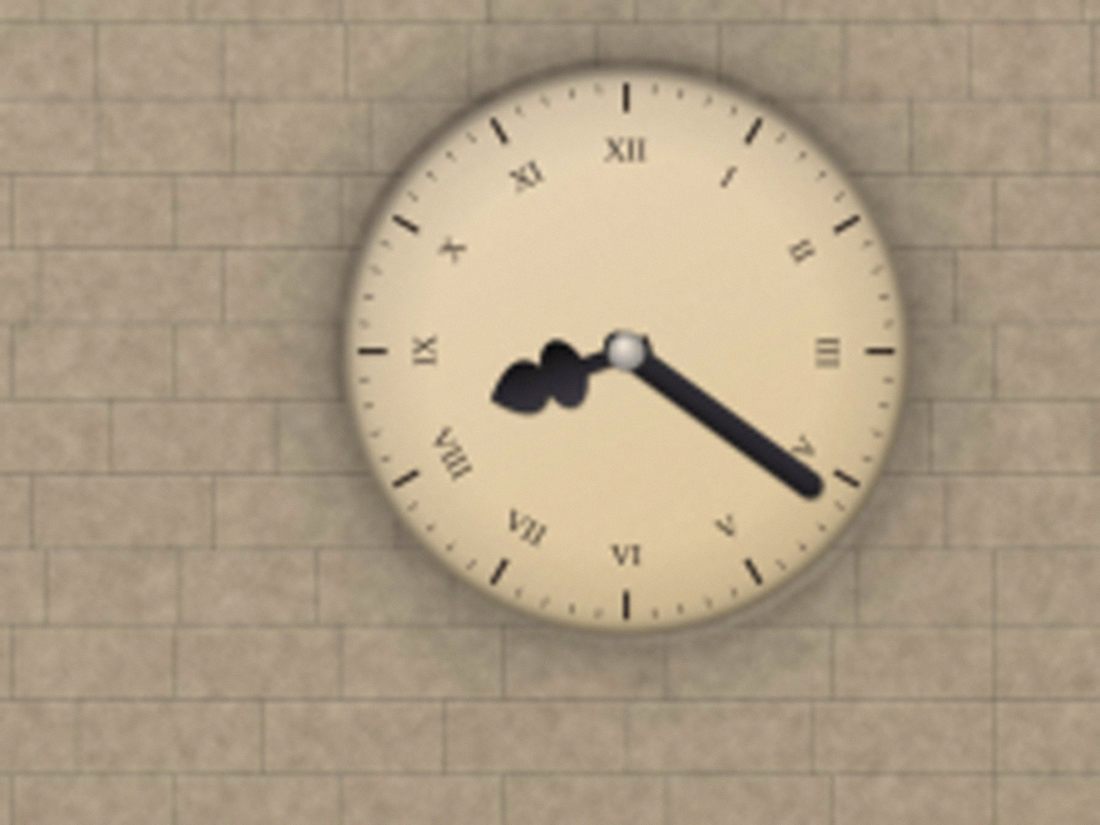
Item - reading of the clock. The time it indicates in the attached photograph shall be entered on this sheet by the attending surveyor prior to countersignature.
8:21
